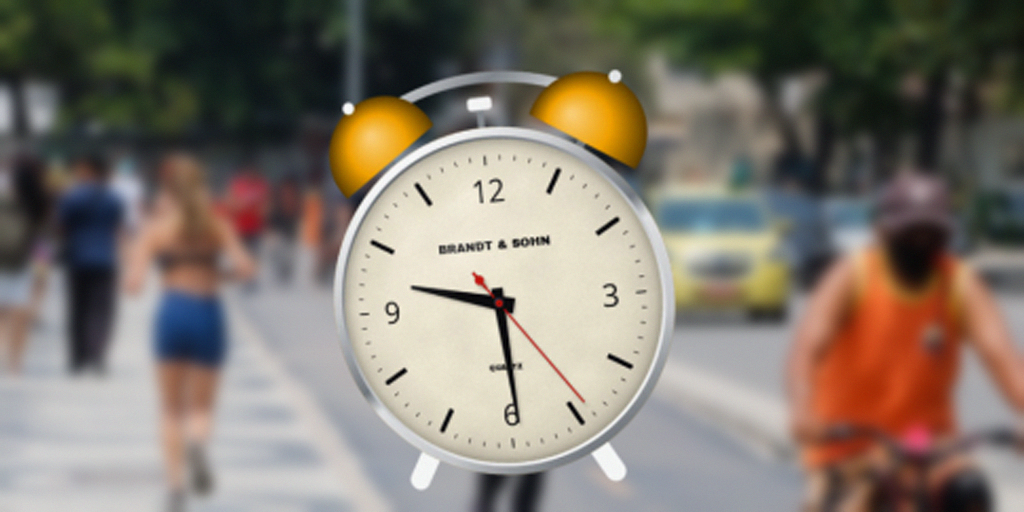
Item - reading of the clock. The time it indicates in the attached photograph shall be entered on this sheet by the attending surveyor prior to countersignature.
9:29:24
